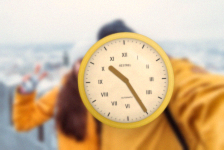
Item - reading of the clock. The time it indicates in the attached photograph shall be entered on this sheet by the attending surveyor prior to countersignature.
10:25
